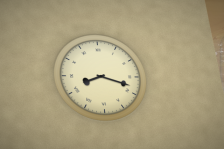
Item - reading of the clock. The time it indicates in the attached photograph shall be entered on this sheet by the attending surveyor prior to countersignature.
8:18
